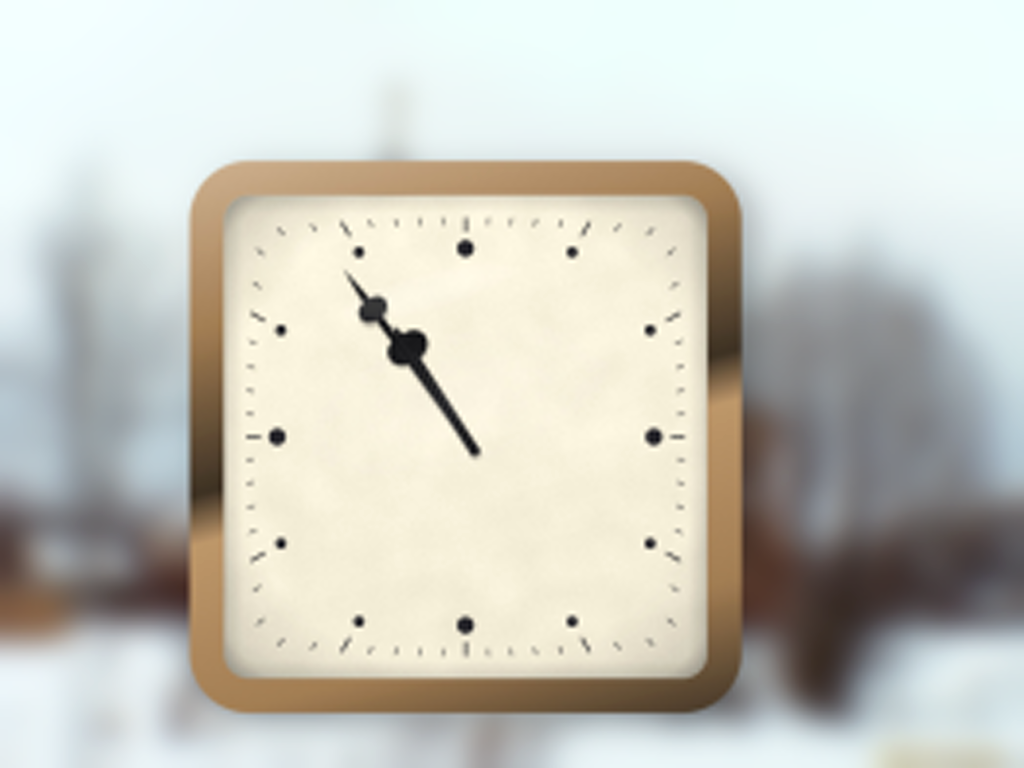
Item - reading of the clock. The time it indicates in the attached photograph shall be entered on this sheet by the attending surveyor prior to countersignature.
10:54
